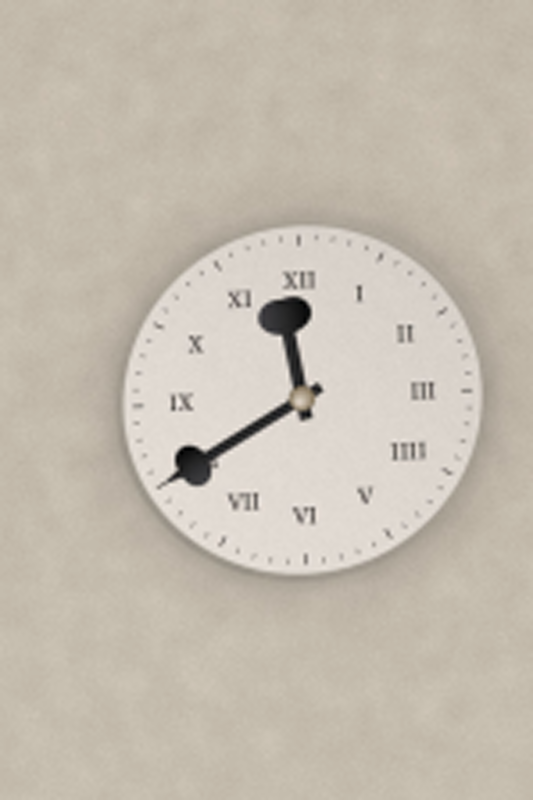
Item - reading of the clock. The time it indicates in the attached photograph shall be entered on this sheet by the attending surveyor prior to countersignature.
11:40
